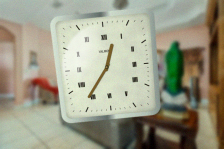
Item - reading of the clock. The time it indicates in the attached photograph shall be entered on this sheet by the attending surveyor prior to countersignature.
12:36
